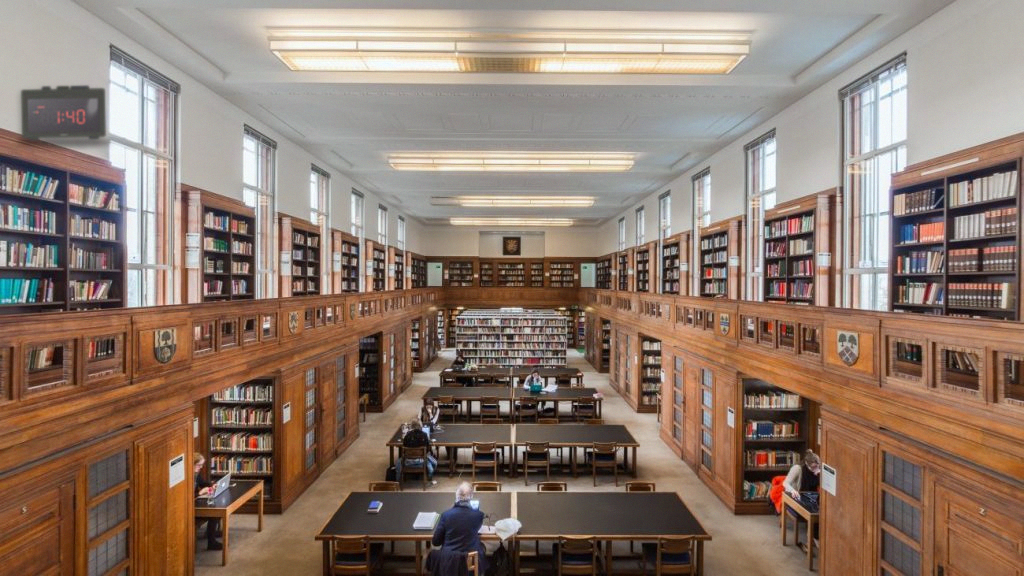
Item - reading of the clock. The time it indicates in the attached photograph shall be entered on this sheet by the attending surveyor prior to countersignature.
1:40
